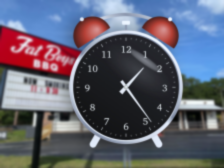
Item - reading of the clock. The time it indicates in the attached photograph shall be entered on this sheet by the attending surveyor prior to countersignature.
1:24
